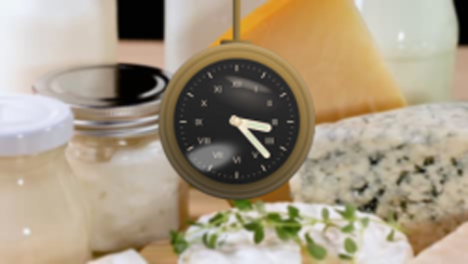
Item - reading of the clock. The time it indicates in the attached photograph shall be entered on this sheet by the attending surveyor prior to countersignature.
3:23
